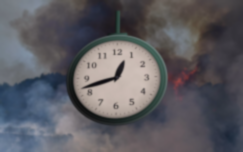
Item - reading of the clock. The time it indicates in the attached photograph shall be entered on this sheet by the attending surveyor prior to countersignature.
12:42
